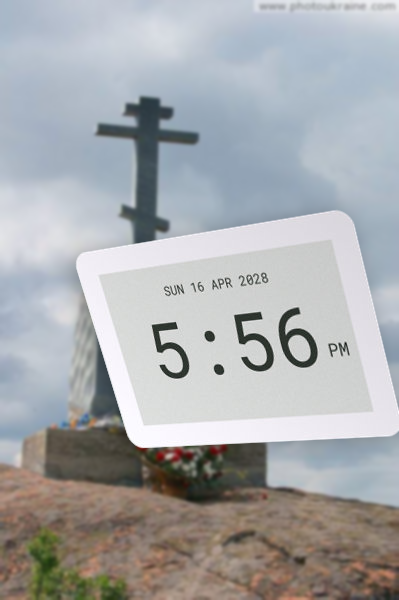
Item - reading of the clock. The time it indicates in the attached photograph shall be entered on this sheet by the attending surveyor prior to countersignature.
5:56
